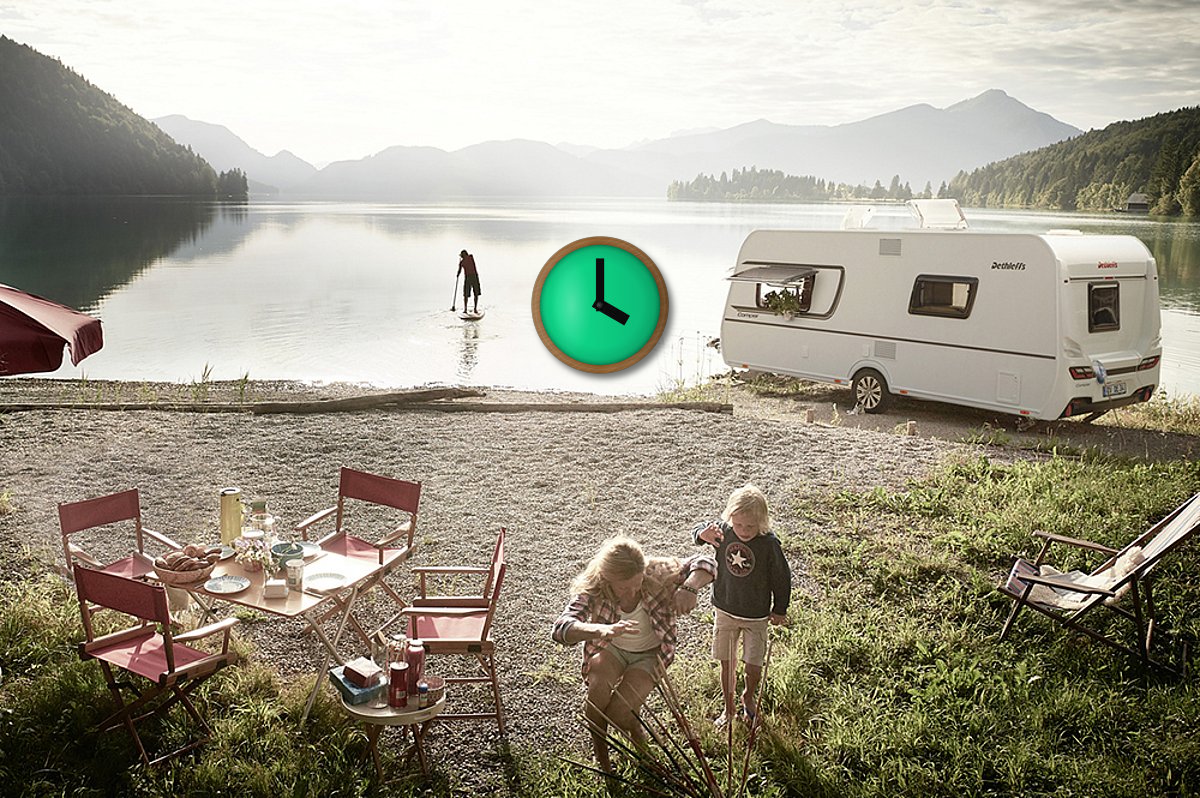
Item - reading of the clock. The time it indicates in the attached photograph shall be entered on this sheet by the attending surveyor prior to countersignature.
4:00
